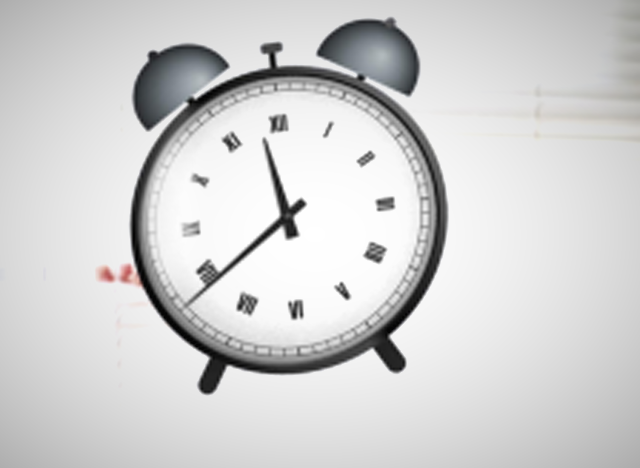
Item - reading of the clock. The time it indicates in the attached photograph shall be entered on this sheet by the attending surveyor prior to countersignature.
11:39
